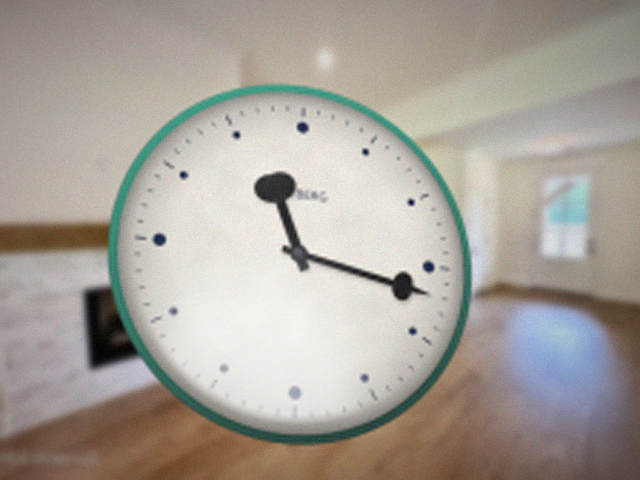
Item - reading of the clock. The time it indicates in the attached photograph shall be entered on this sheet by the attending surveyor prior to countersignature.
11:17
